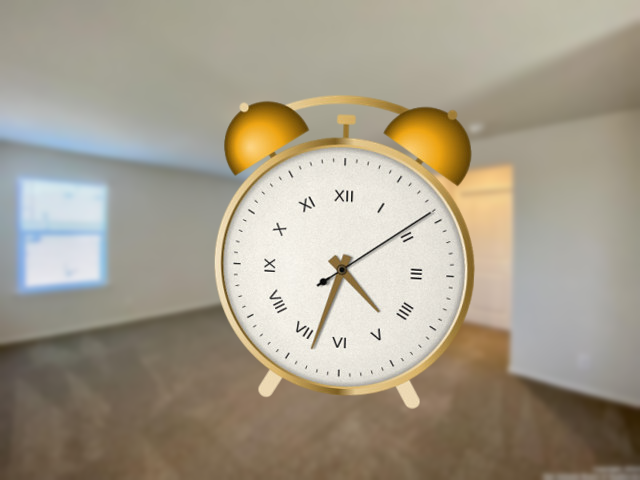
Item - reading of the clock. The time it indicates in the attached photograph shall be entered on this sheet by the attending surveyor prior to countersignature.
4:33:09
